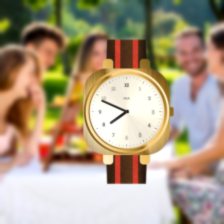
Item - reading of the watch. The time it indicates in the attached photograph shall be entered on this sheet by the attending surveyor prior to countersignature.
7:49
